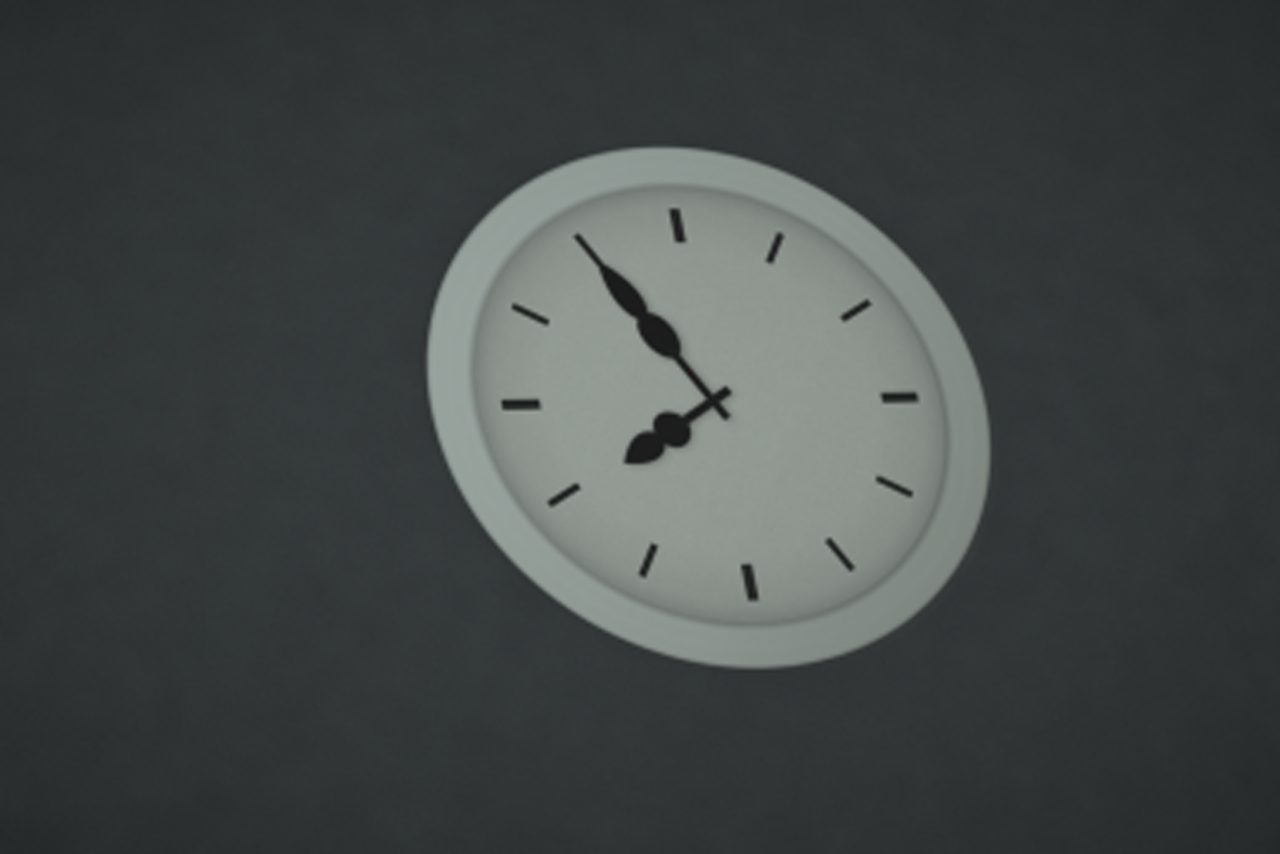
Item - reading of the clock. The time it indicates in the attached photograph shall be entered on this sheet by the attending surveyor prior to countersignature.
7:55
